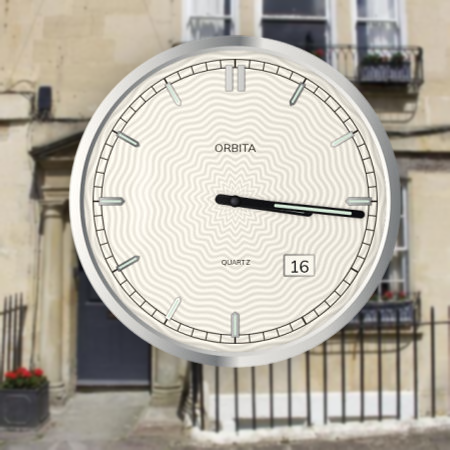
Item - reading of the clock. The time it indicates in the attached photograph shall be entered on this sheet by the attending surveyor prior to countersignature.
3:16
